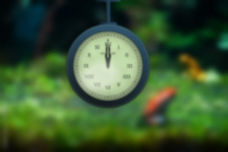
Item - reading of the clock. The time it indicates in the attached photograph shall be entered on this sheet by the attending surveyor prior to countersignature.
12:00
